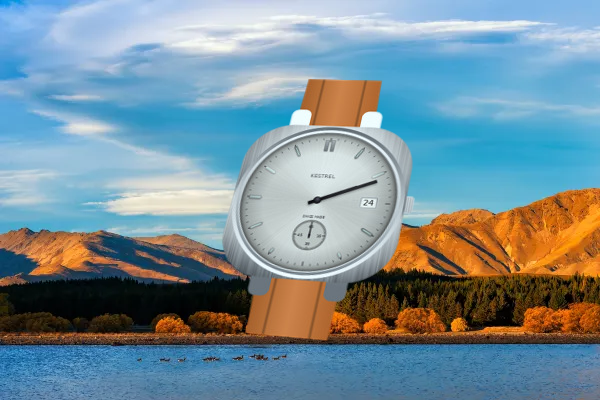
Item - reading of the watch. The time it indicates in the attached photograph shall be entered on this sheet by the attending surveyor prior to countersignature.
2:11
